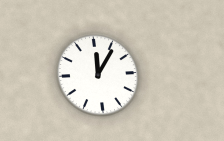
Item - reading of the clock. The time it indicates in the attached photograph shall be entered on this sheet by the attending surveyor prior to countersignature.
12:06
